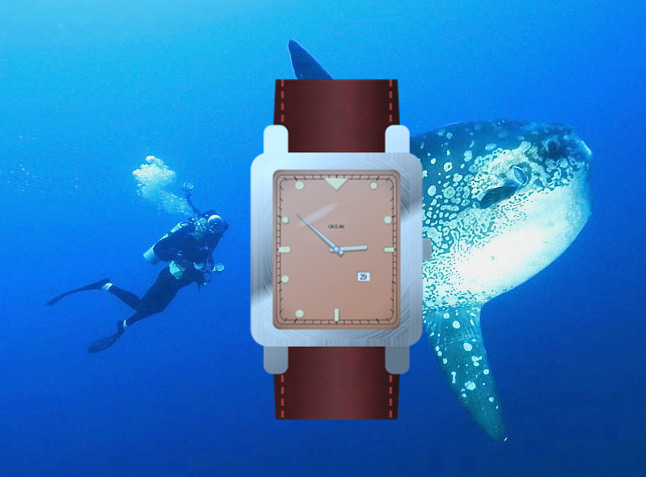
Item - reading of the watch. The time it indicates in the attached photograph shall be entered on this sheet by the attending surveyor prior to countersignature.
2:52
